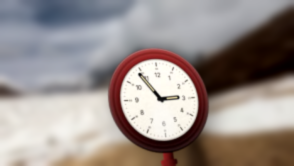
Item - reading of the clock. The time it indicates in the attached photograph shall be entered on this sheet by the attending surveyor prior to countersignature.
2:54
